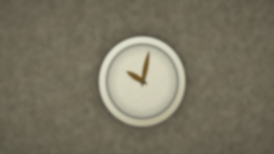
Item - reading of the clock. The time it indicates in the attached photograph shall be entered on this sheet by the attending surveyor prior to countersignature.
10:02
